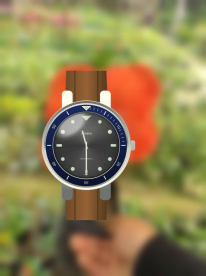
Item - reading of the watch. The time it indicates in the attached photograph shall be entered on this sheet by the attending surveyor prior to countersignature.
11:30
